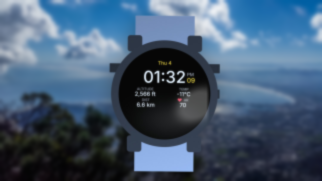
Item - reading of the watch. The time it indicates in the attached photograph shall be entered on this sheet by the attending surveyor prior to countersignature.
1:32
